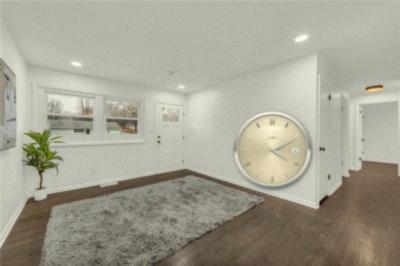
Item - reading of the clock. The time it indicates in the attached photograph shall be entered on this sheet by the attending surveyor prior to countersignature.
4:11
